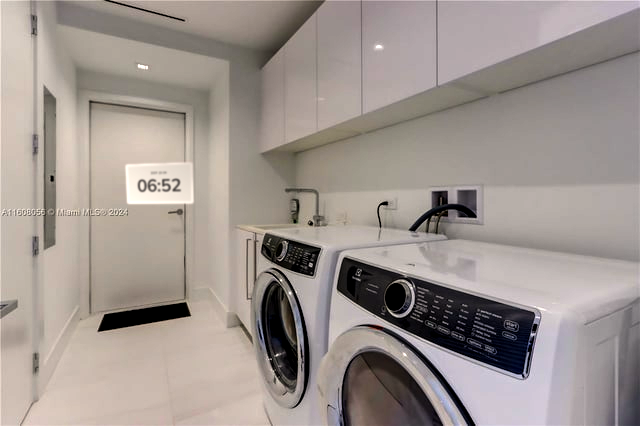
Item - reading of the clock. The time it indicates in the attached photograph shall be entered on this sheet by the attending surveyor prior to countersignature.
6:52
